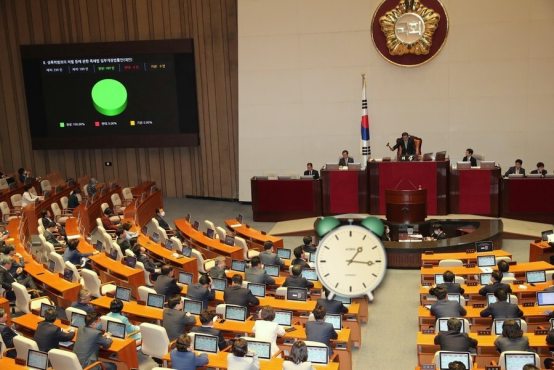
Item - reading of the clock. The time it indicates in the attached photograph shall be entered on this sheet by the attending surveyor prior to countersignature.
1:16
